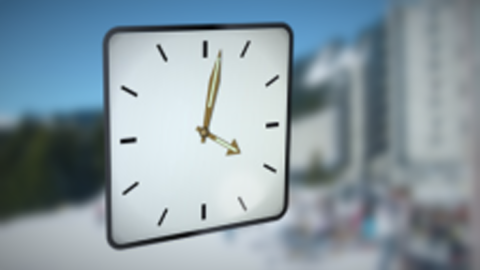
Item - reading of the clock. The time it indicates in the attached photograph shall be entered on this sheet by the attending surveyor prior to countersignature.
4:02
